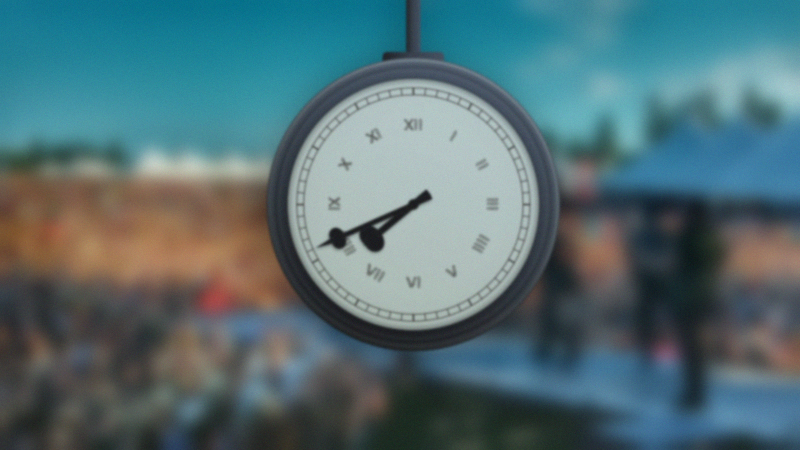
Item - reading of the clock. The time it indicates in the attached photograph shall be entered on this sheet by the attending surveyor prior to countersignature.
7:41
